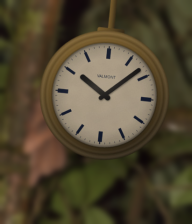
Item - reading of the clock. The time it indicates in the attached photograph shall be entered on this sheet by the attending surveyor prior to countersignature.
10:08
